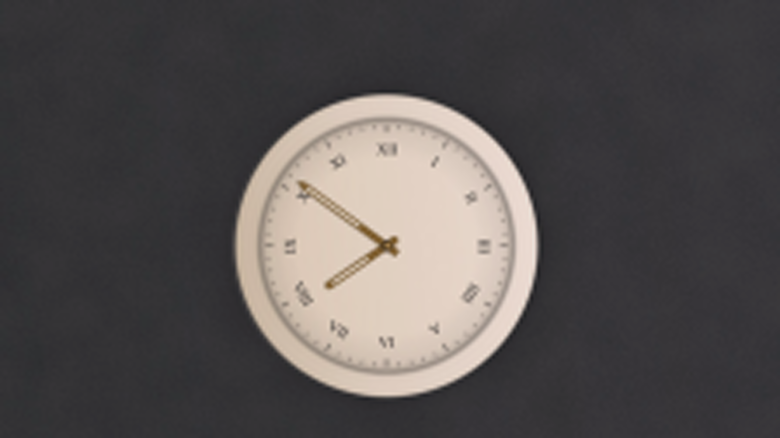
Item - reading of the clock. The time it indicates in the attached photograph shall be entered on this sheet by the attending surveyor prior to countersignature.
7:51
